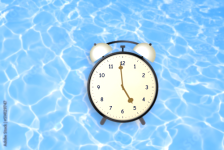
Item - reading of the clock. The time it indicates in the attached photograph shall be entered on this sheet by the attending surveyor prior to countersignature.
4:59
